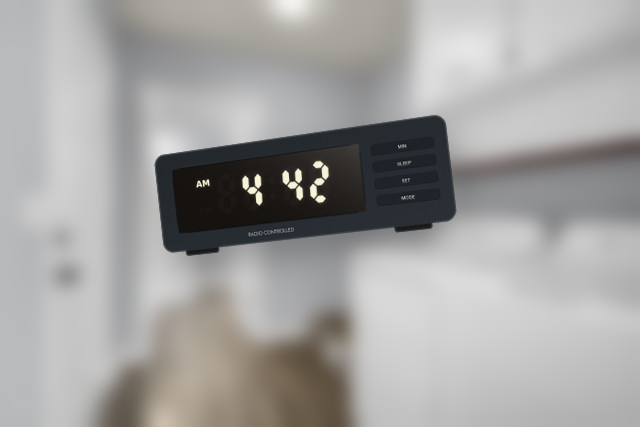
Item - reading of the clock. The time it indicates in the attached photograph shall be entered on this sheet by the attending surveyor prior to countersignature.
4:42
